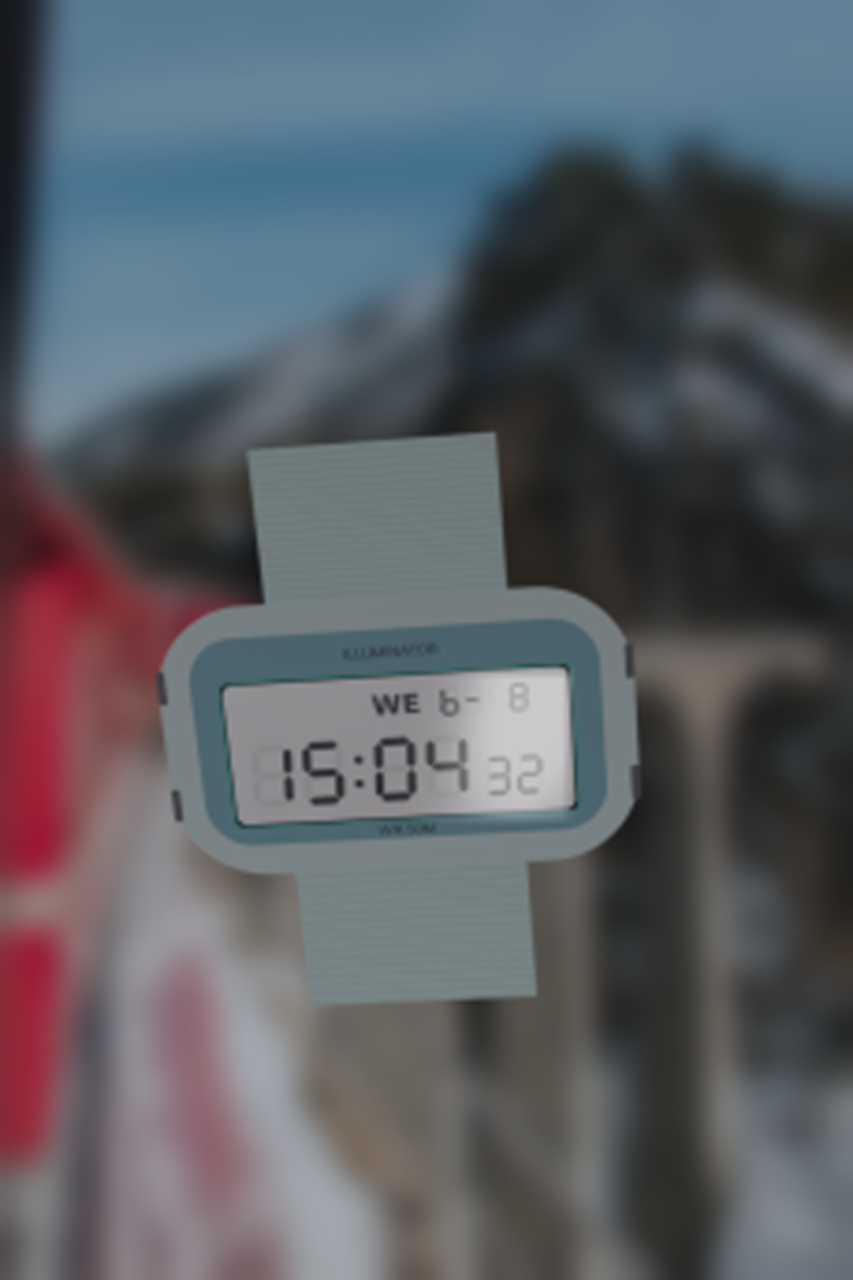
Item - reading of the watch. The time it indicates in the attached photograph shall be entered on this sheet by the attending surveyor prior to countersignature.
15:04:32
